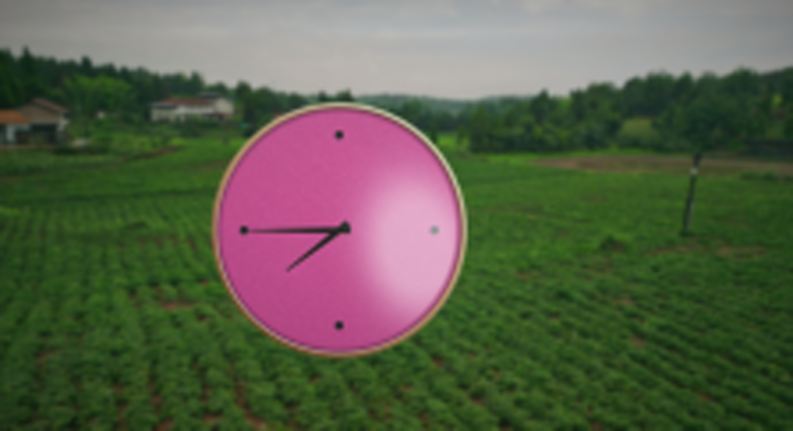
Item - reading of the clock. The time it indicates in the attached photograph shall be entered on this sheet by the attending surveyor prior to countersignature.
7:45
